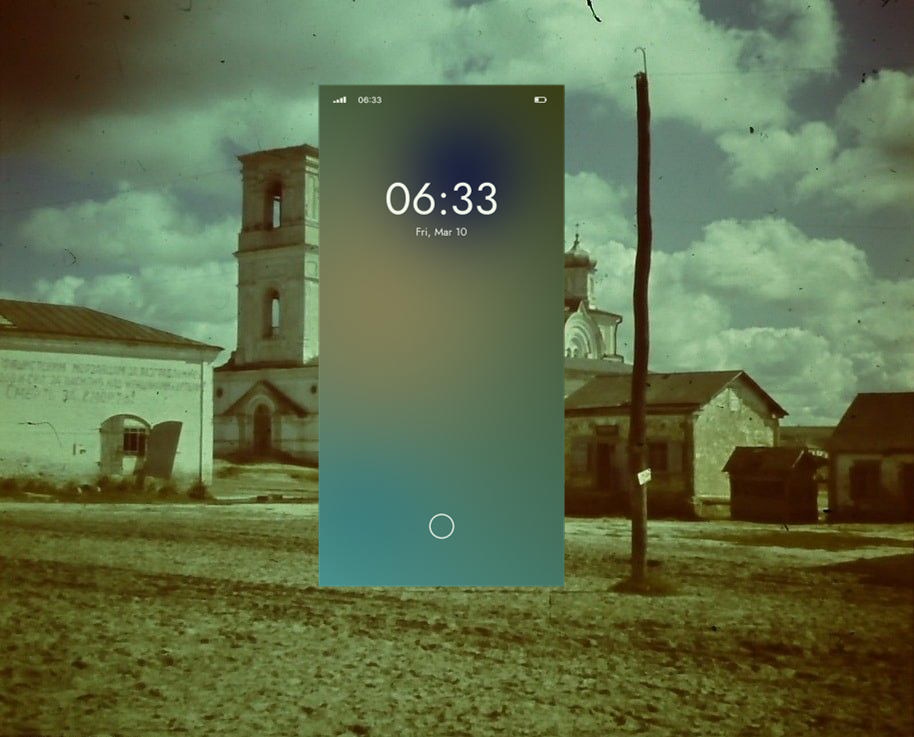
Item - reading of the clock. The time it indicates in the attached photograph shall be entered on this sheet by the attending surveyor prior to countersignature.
6:33
